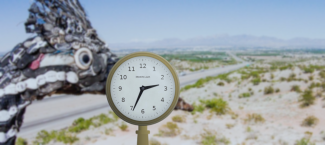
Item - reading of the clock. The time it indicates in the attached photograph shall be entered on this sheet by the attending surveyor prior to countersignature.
2:34
